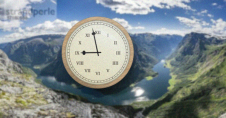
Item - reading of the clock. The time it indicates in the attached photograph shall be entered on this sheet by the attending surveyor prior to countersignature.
8:58
